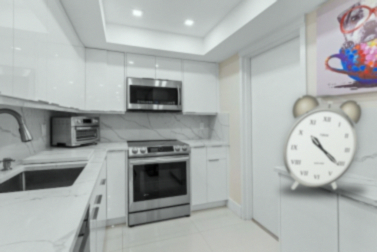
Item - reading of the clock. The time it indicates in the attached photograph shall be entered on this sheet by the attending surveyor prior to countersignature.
10:21
